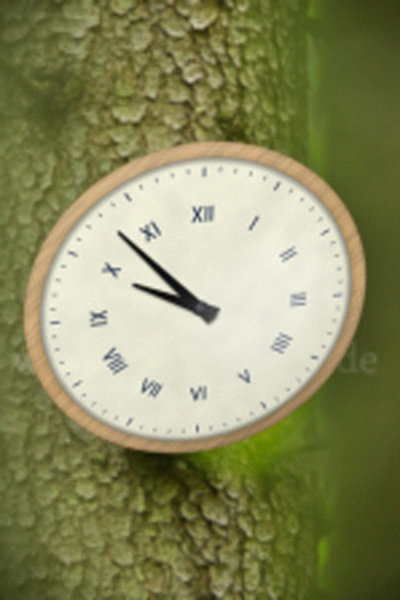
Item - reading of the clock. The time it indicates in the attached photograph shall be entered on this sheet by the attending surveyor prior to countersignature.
9:53
